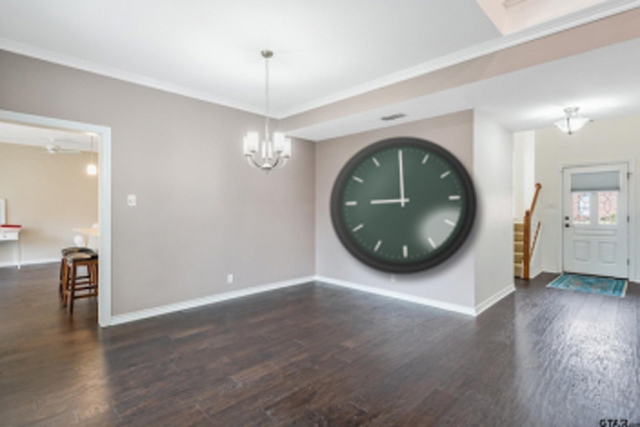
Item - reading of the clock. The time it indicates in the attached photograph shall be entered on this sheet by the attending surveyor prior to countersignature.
9:00
